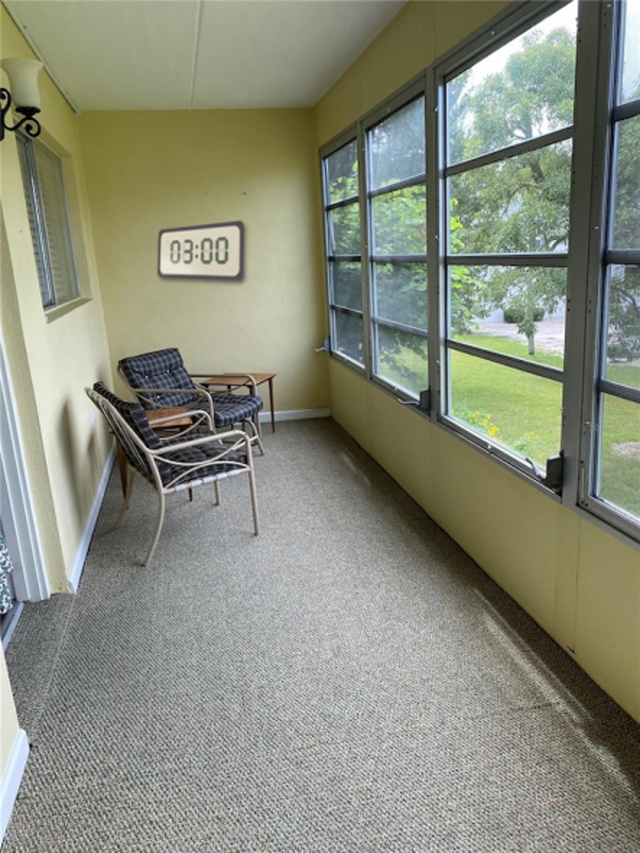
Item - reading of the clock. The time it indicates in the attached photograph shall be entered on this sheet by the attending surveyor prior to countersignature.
3:00
